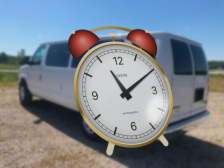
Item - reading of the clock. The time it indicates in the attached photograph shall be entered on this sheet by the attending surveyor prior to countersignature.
11:10
